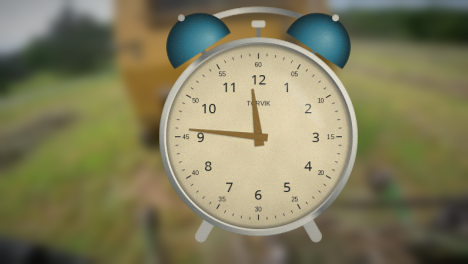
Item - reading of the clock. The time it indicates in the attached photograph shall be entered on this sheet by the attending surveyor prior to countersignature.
11:46
